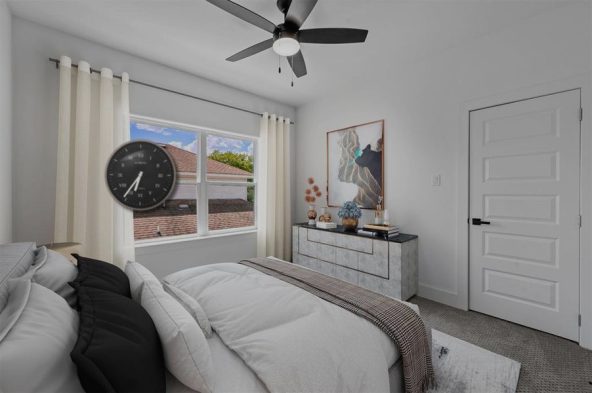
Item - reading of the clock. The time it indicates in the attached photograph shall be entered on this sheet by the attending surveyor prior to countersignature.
6:36
